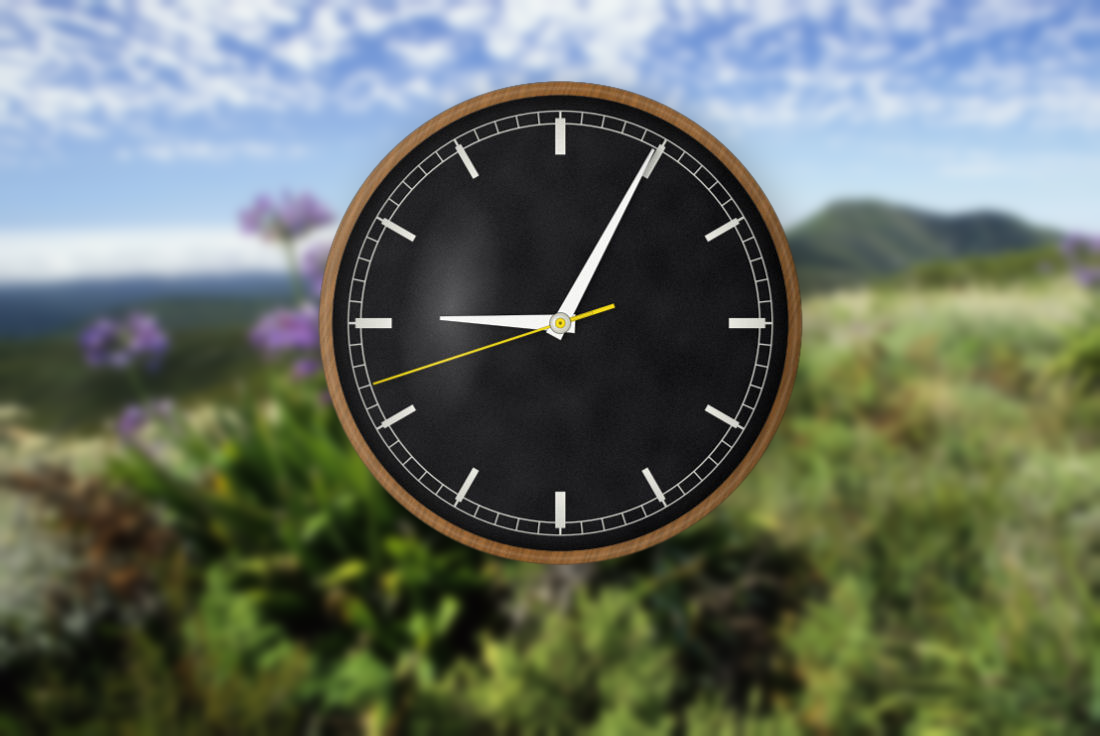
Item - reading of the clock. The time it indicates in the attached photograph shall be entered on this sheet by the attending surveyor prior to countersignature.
9:04:42
